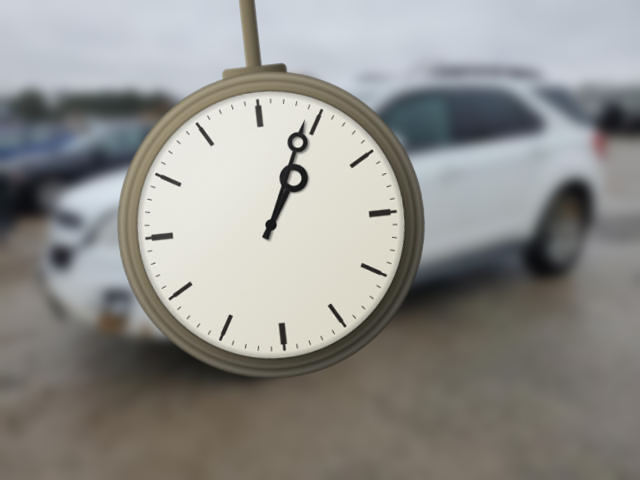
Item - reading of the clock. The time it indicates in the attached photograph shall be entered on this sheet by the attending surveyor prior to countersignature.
1:04
